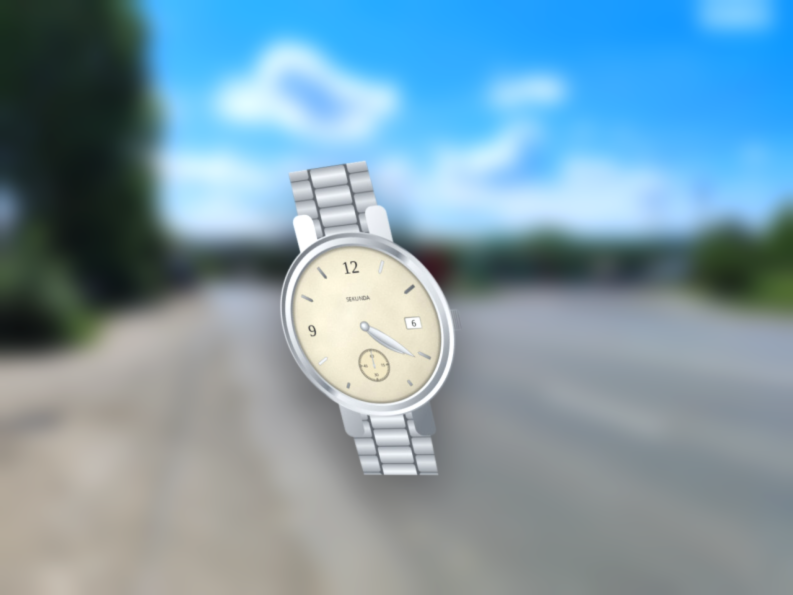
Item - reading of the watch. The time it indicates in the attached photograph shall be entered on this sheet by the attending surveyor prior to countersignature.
4:21
